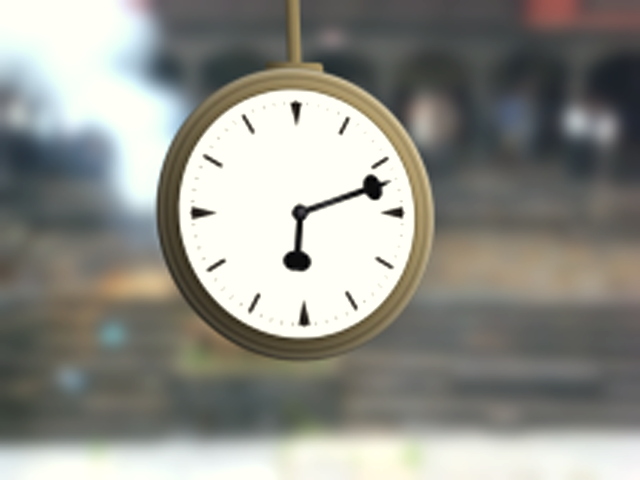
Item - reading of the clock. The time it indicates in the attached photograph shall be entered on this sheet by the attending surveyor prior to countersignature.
6:12
